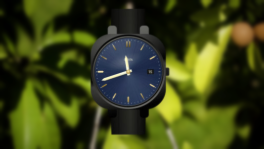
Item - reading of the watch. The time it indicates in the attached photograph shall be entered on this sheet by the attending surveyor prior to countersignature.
11:42
